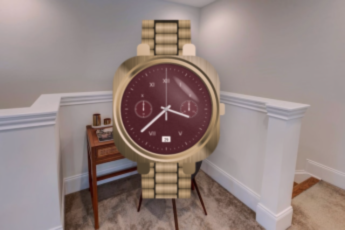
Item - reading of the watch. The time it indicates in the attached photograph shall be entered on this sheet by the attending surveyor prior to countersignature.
3:38
